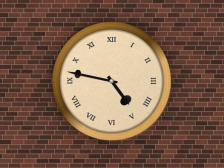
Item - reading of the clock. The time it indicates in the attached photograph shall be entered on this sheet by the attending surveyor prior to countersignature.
4:47
